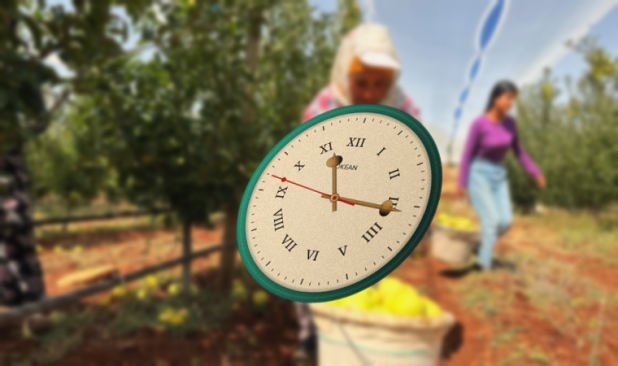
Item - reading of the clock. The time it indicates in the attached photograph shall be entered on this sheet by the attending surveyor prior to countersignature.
11:15:47
